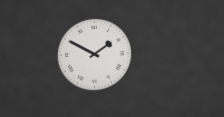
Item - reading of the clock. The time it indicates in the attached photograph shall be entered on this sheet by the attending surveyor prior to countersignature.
1:50
